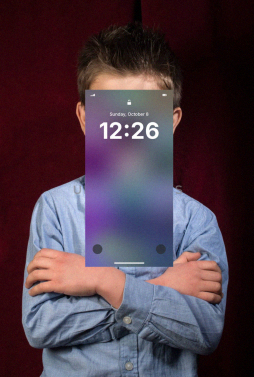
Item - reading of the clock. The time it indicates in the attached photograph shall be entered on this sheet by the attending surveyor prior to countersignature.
12:26
